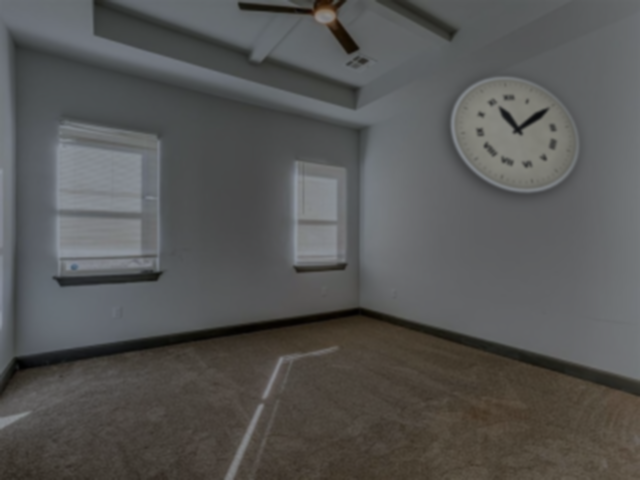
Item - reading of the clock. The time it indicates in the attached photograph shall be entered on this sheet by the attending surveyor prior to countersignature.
11:10
